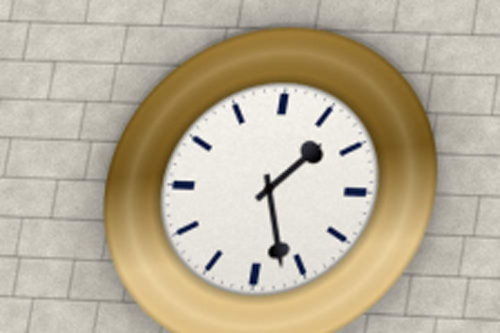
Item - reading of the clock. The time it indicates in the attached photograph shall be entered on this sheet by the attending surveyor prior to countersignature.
1:27
